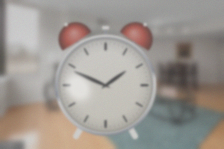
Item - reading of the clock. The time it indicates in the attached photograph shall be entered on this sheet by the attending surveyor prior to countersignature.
1:49
